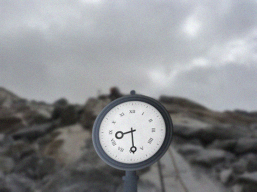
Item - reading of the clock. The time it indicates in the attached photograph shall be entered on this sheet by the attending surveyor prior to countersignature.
8:29
